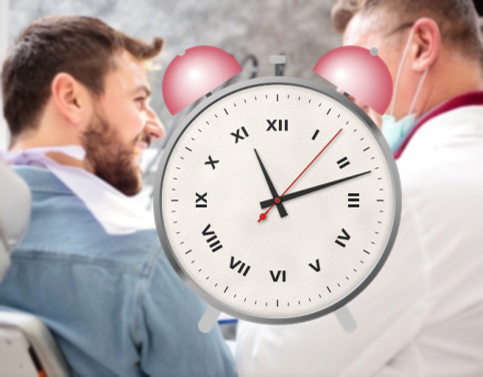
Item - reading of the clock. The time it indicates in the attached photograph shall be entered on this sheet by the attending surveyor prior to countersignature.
11:12:07
